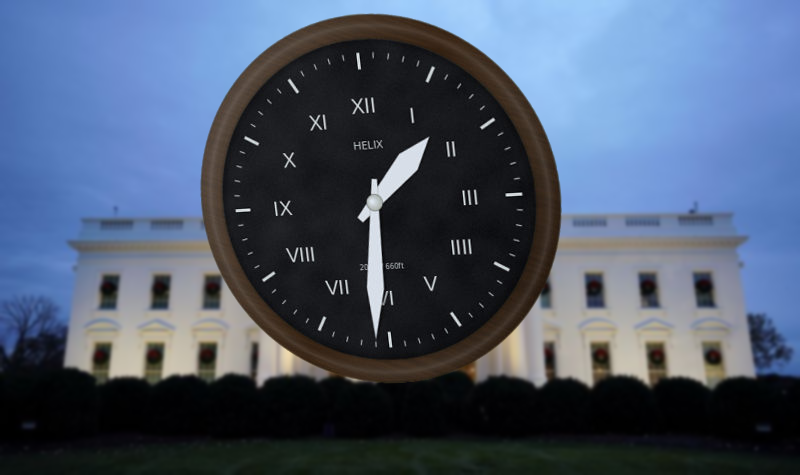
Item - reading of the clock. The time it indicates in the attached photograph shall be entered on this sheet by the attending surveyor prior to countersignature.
1:31
